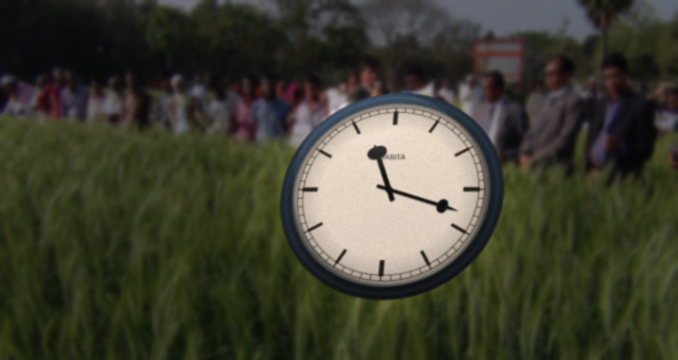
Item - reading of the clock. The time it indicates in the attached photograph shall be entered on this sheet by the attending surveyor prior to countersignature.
11:18
